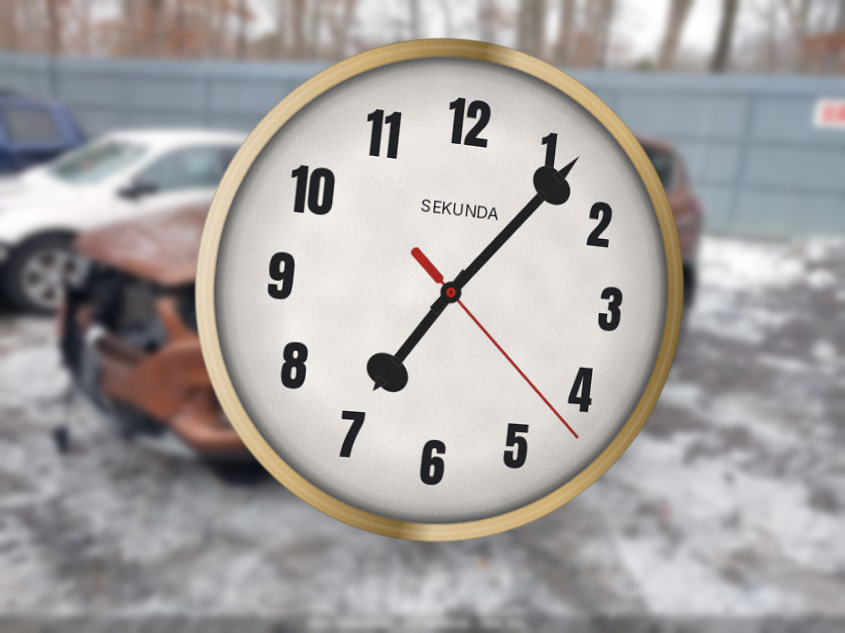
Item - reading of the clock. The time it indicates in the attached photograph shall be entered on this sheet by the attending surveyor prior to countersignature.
7:06:22
